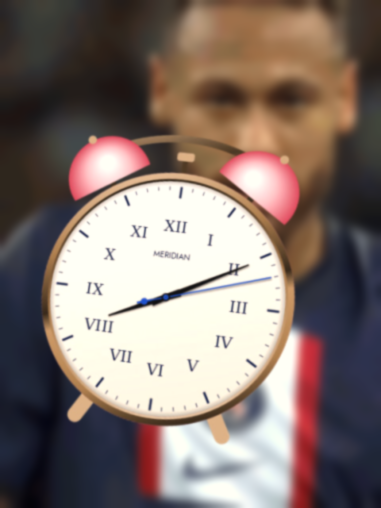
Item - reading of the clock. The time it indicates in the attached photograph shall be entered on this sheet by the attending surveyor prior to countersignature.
8:10:12
